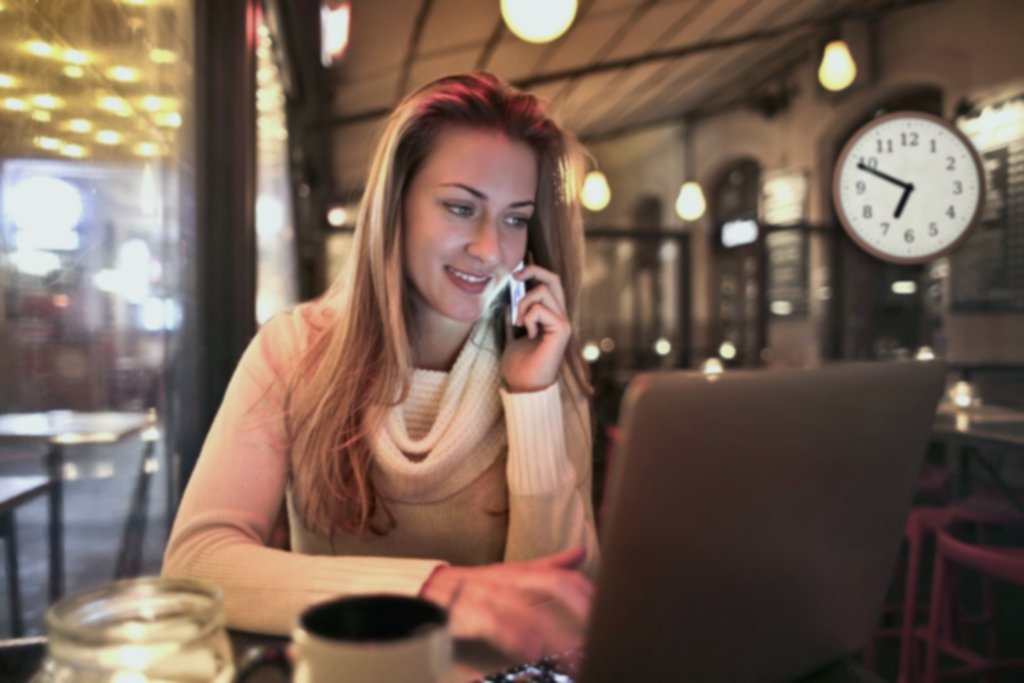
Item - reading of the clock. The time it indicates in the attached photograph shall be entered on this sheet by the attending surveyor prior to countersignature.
6:49
